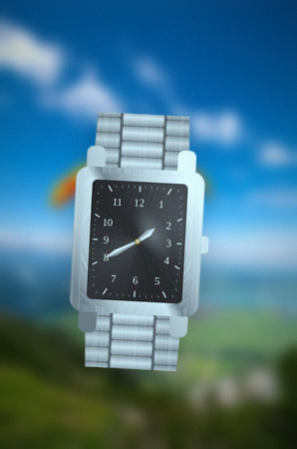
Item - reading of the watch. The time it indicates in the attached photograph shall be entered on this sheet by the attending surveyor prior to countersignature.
1:40
